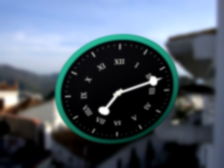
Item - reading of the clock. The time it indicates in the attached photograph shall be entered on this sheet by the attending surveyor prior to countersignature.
7:12
